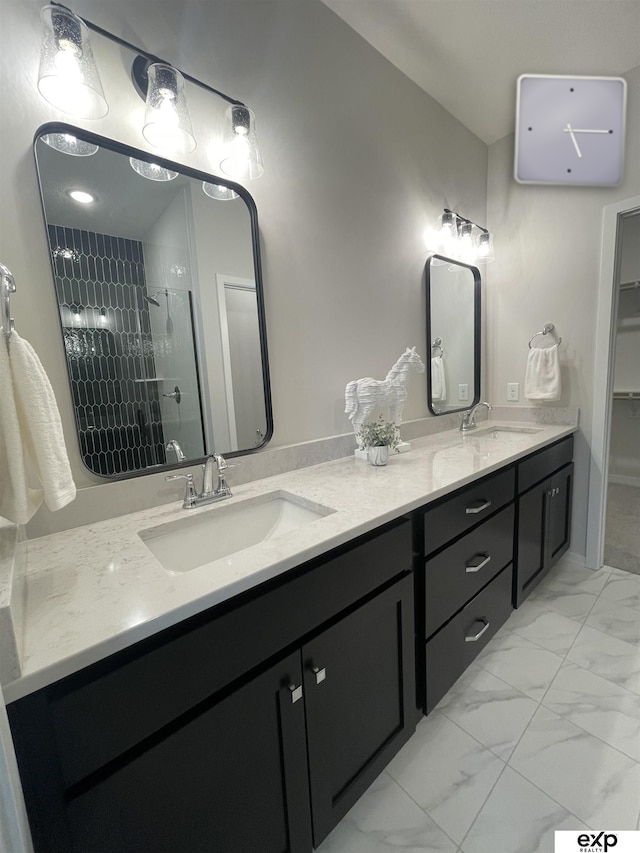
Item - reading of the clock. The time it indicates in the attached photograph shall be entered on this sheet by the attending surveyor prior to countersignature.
5:15
